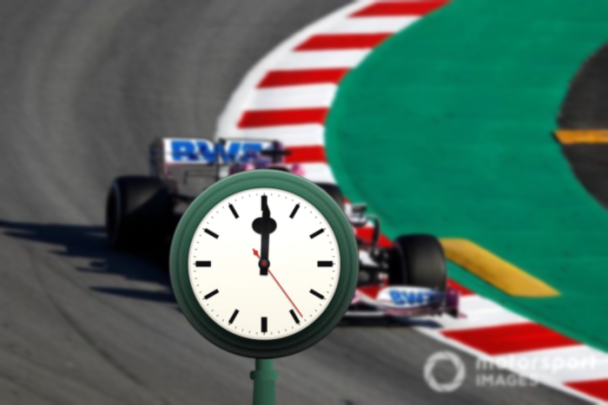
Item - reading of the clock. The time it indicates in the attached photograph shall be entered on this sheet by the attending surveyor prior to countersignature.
12:00:24
